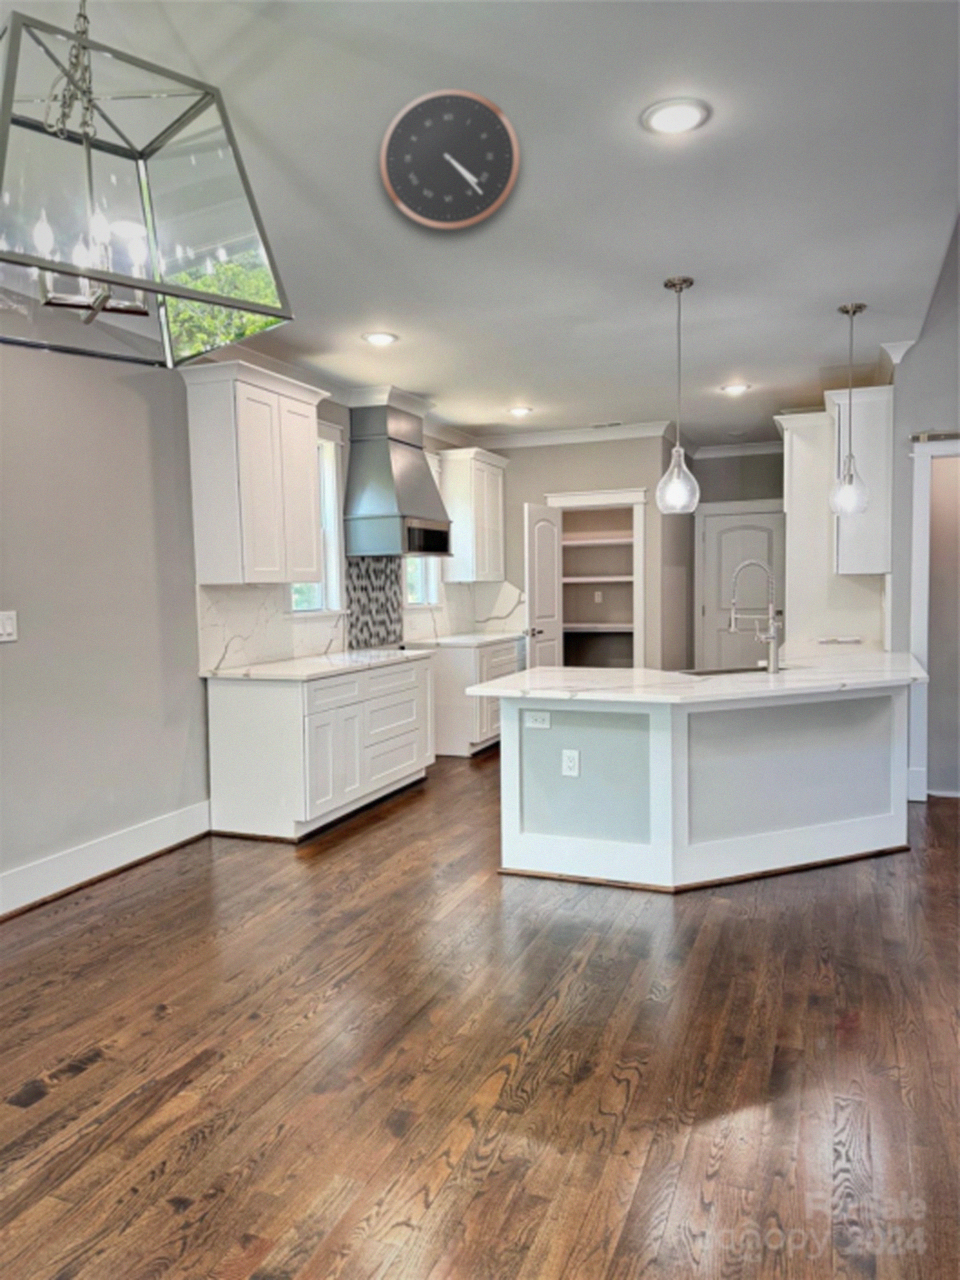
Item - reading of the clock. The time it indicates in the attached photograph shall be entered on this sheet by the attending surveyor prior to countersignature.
4:23
